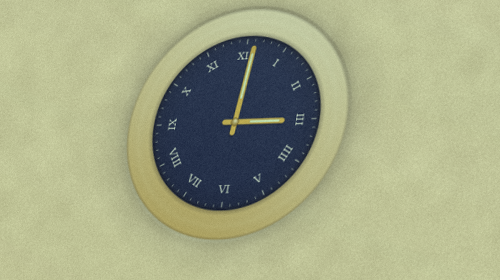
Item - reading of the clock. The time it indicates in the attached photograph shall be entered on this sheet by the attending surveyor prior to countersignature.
3:01
